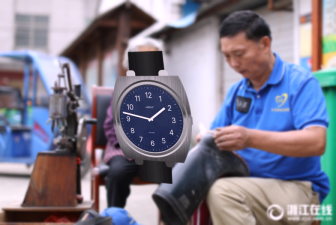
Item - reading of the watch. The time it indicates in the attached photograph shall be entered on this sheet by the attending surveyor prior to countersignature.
1:47
